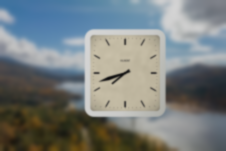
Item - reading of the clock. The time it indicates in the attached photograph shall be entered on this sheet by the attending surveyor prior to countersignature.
7:42
